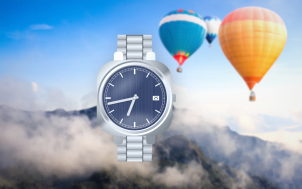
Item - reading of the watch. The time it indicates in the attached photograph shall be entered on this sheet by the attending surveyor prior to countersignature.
6:43
